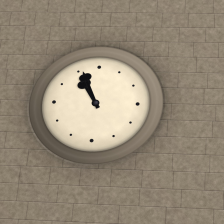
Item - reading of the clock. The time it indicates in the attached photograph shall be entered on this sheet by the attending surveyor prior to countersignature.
10:56
